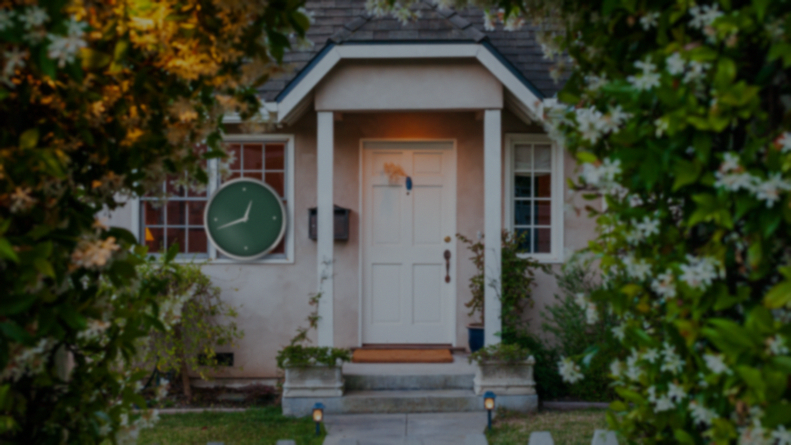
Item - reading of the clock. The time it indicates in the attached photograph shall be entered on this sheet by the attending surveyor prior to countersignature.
12:42
